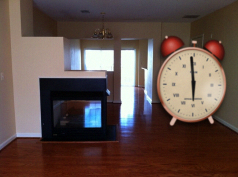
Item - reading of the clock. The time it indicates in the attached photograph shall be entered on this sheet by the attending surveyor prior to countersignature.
5:59
